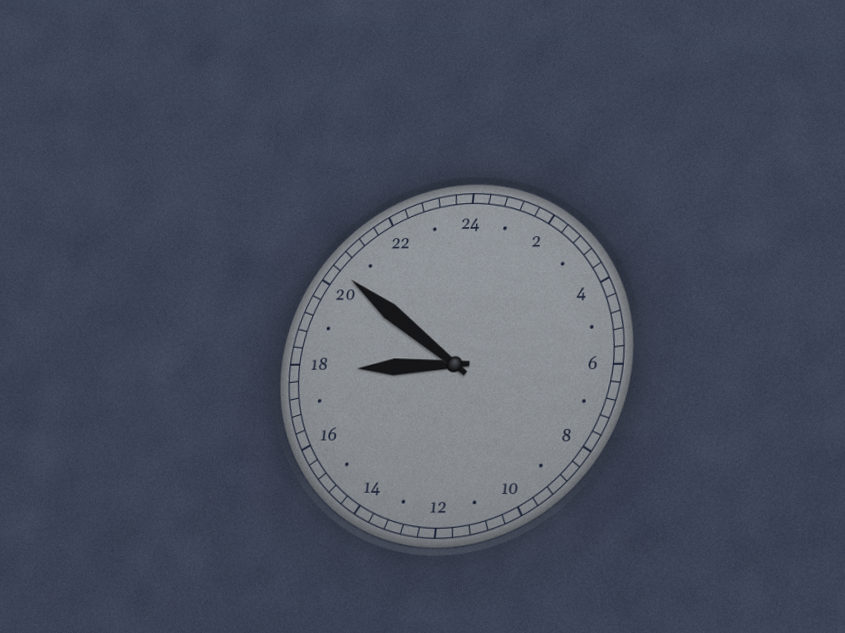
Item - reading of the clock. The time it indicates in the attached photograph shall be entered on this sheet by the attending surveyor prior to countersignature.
17:51
